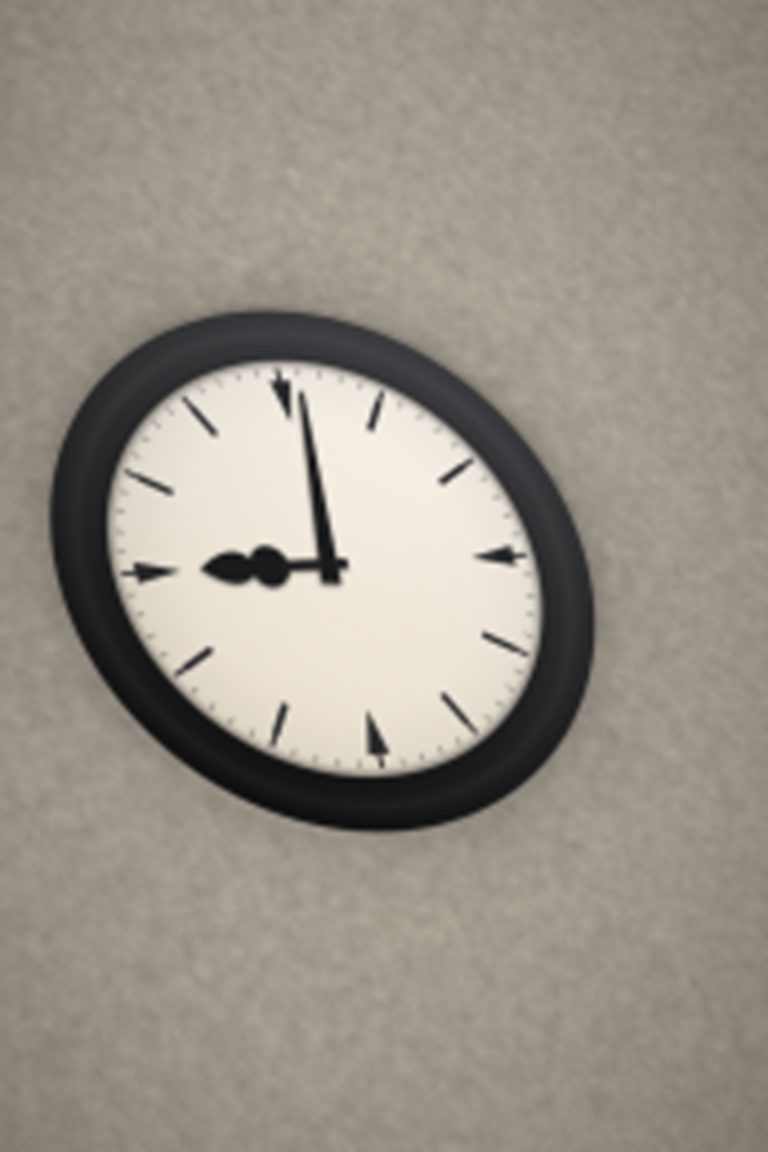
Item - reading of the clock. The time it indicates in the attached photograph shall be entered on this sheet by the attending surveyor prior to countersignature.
9:01
